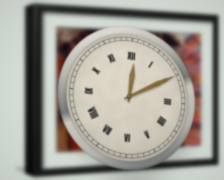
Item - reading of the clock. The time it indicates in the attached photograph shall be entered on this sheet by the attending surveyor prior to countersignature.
12:10
